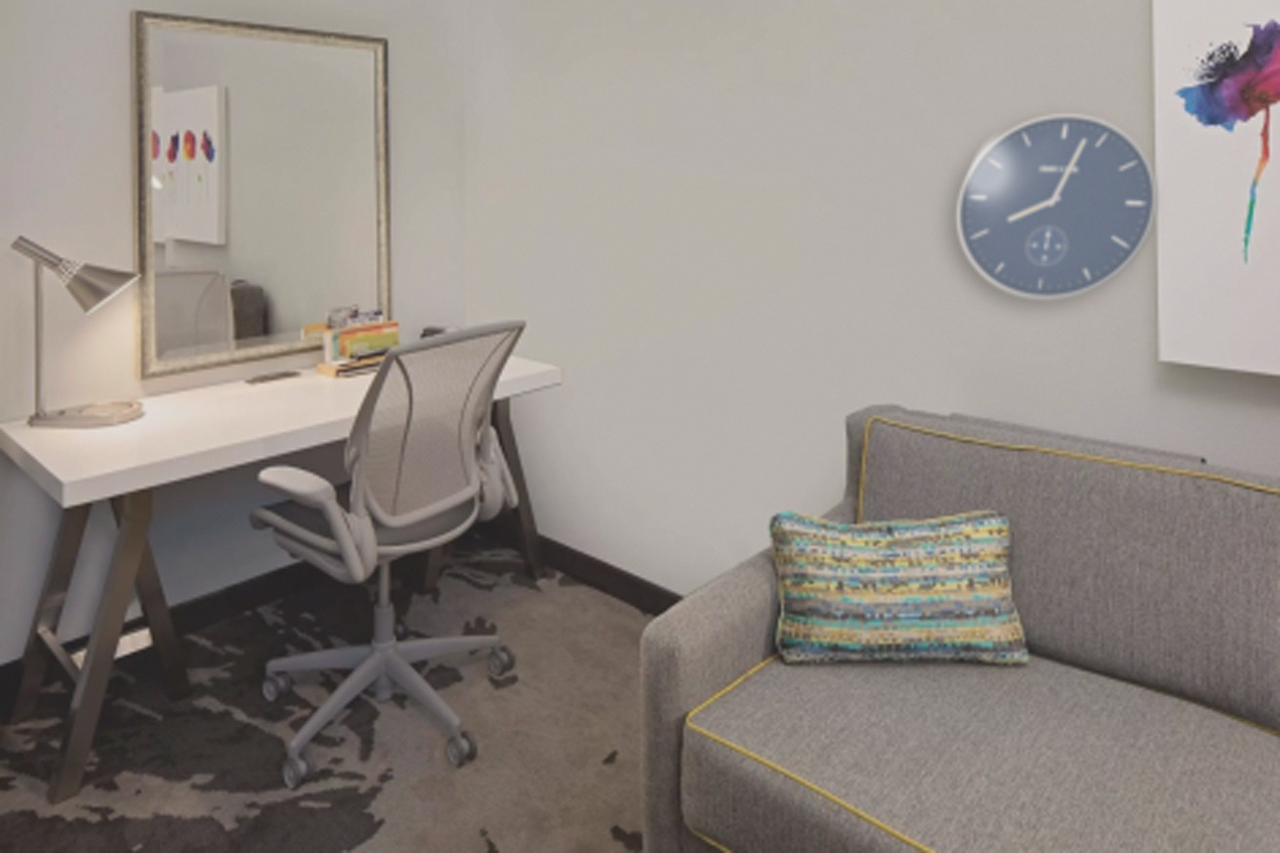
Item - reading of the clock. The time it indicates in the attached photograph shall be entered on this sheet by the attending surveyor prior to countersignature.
8:03
